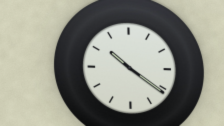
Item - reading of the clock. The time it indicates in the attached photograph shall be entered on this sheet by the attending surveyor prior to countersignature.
10:21
